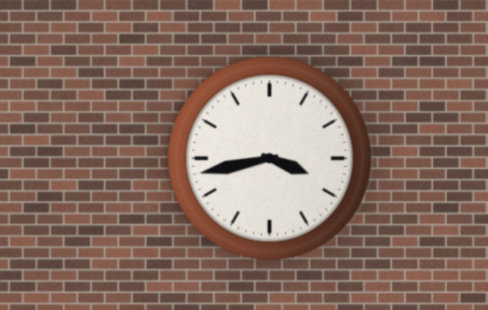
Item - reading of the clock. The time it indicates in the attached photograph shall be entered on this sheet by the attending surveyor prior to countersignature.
3:43
